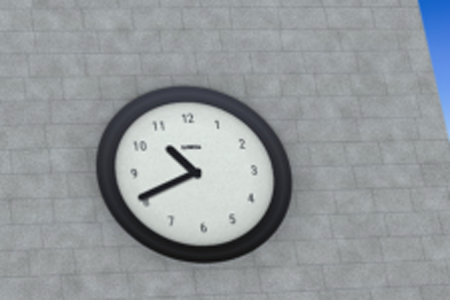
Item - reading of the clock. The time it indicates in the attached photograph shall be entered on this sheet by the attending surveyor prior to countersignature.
10:41
